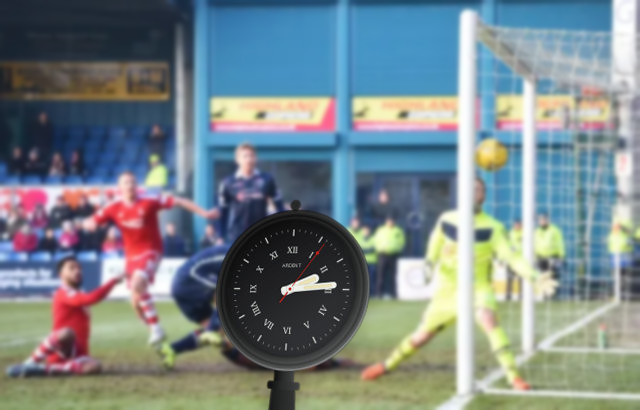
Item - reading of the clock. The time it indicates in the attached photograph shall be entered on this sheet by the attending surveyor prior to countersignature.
2:14:06
